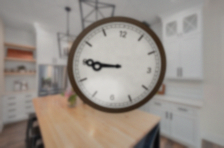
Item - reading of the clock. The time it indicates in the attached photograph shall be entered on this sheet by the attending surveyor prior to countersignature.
8:45
